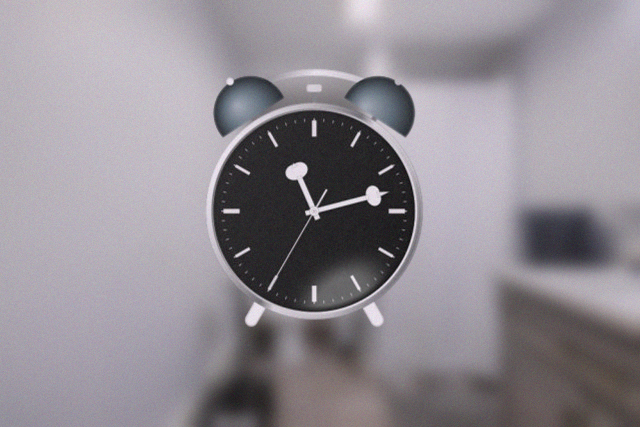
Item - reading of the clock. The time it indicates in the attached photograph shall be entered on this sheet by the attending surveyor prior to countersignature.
11:12:35
